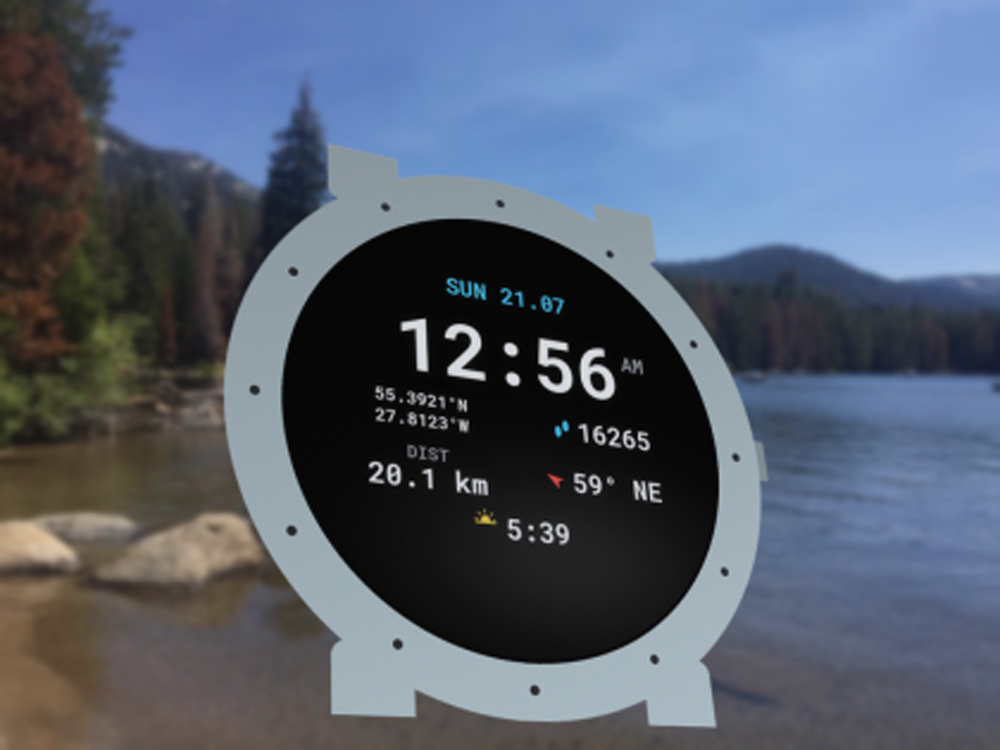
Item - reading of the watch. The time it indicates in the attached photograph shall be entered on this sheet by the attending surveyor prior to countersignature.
12:56
